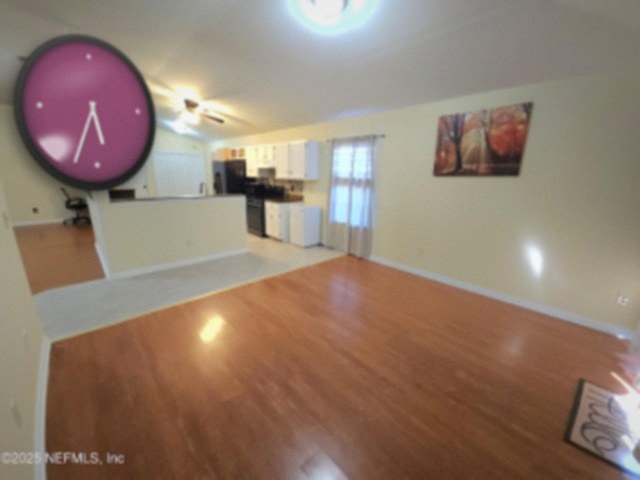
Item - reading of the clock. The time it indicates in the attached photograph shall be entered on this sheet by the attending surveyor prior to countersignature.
5:34
